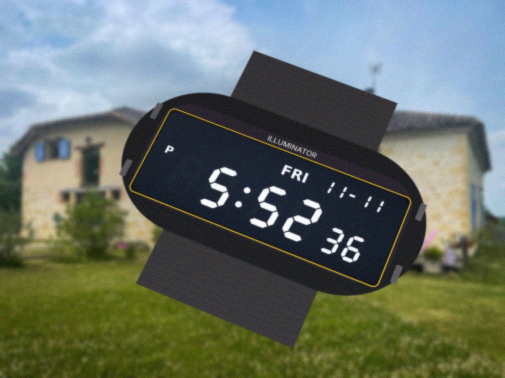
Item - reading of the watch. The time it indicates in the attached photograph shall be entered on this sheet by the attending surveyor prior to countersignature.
5:52:36
